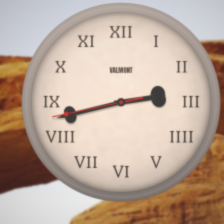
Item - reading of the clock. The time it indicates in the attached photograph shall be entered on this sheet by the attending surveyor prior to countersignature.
2:42:43
